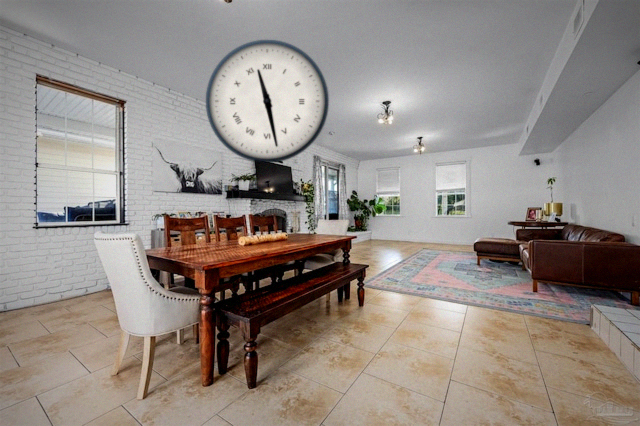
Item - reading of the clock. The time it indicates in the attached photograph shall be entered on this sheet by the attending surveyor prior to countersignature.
11:28
